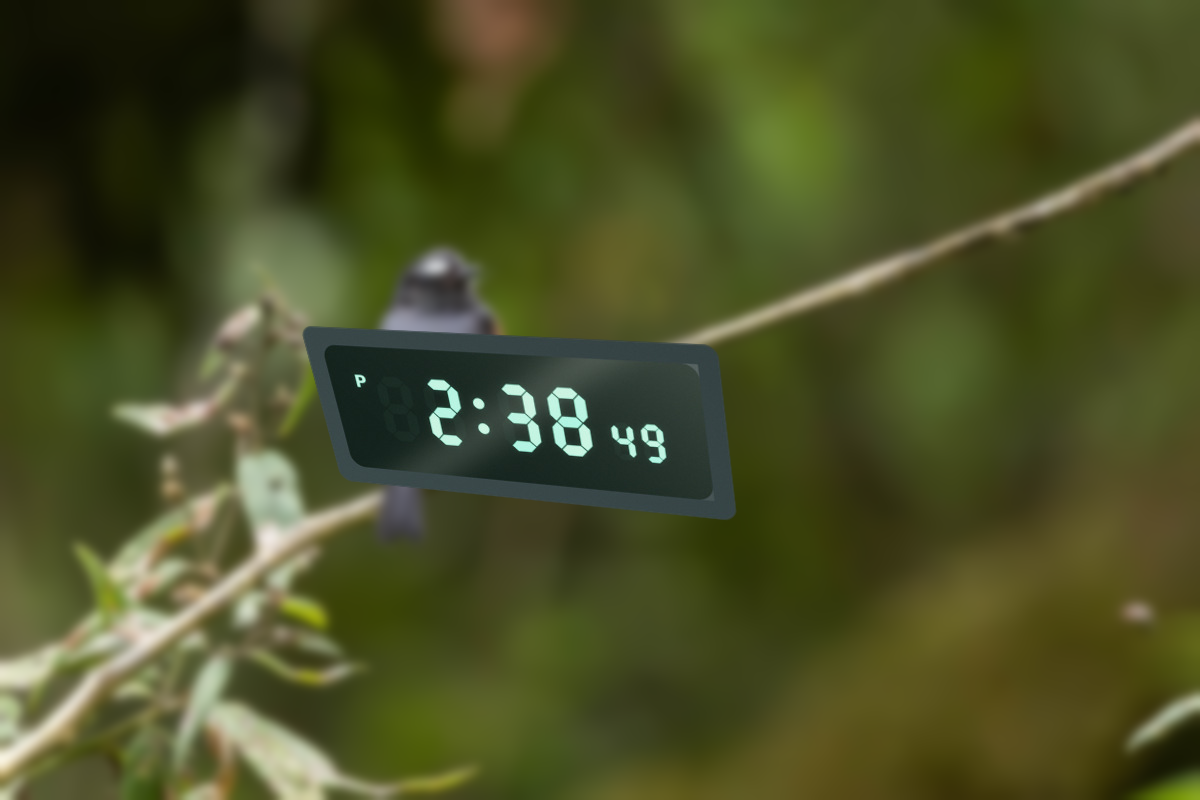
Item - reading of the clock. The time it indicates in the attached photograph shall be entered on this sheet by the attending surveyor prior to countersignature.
2:38:49
